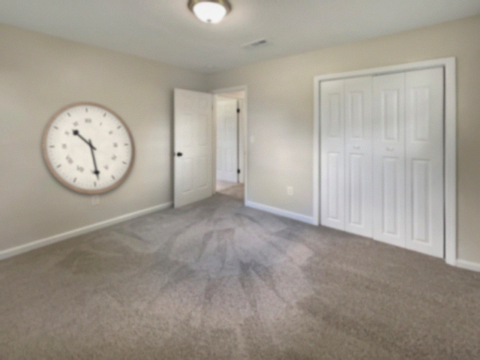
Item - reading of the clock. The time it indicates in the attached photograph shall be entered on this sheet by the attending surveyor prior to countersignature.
10:29
